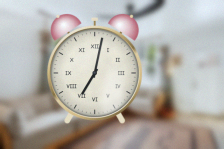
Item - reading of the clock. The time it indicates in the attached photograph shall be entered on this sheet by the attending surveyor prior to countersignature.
7:02
